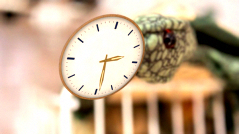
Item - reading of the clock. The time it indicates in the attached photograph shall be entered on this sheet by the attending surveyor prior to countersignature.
2:29
